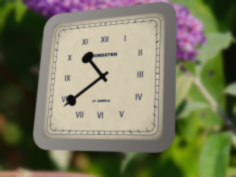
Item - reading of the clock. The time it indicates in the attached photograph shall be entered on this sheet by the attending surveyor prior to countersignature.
10:39
